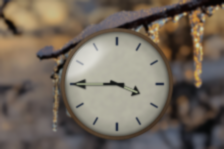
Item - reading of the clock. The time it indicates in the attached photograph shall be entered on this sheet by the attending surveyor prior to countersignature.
3:45
